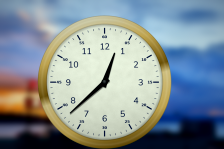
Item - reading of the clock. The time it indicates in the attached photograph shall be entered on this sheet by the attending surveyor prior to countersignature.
12:38
